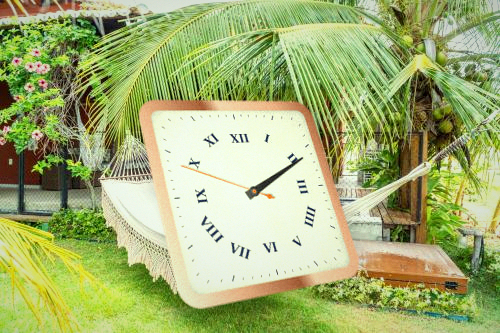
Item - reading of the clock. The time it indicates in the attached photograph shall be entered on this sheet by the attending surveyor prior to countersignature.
2:10:49
